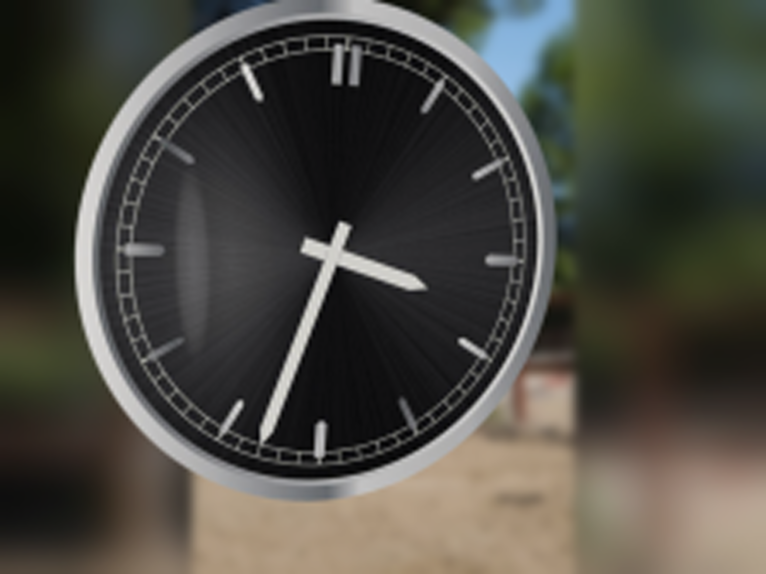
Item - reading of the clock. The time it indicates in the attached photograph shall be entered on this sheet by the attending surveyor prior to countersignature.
3:33
